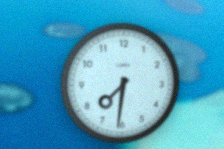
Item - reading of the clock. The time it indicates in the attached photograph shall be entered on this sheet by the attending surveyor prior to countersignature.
7:31
